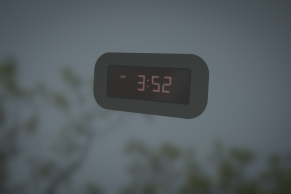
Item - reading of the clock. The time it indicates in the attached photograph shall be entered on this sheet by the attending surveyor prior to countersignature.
3:52
